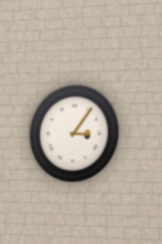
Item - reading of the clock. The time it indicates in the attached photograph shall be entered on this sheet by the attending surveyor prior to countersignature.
3:06
